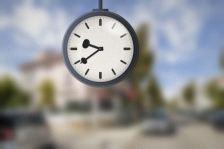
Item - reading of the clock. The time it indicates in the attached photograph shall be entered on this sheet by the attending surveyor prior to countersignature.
9:39
